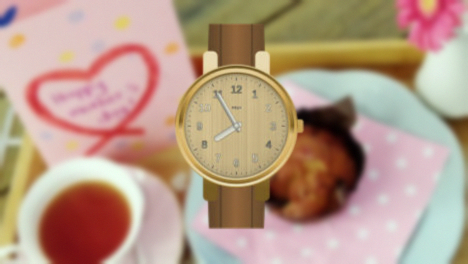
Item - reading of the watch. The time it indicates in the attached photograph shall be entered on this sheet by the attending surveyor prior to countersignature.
7:55
